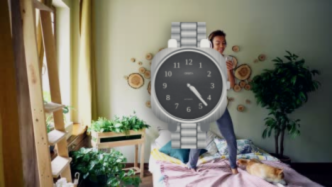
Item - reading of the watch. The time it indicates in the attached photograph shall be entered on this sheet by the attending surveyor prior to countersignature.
4:23
